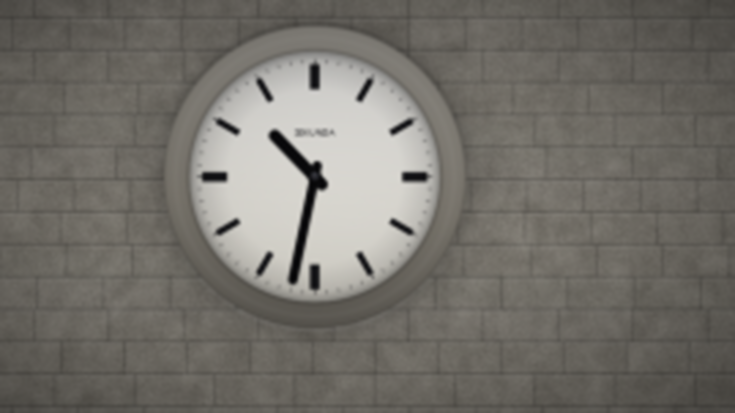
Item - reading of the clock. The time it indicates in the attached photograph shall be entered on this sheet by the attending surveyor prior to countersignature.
10:32
